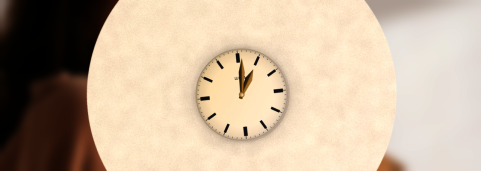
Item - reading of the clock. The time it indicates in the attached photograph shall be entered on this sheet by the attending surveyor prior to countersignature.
1:01
